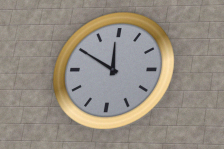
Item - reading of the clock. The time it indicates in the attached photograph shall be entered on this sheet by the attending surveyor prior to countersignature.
11:50
